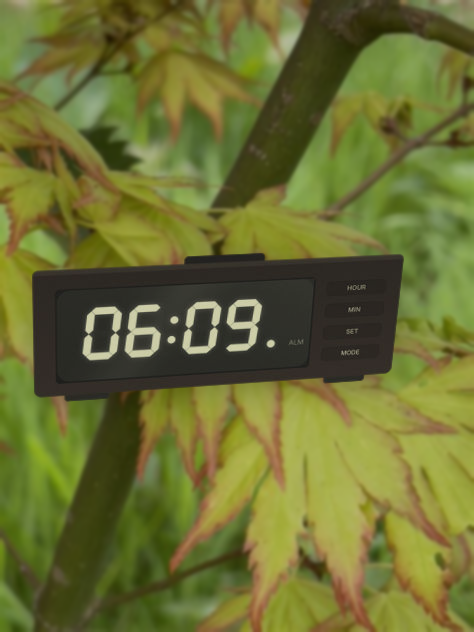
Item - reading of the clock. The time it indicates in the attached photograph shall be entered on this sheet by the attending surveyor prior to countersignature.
6:09
